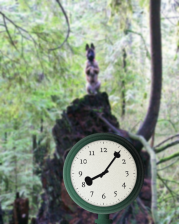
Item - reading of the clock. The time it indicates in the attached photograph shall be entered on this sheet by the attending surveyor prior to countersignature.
8:06
